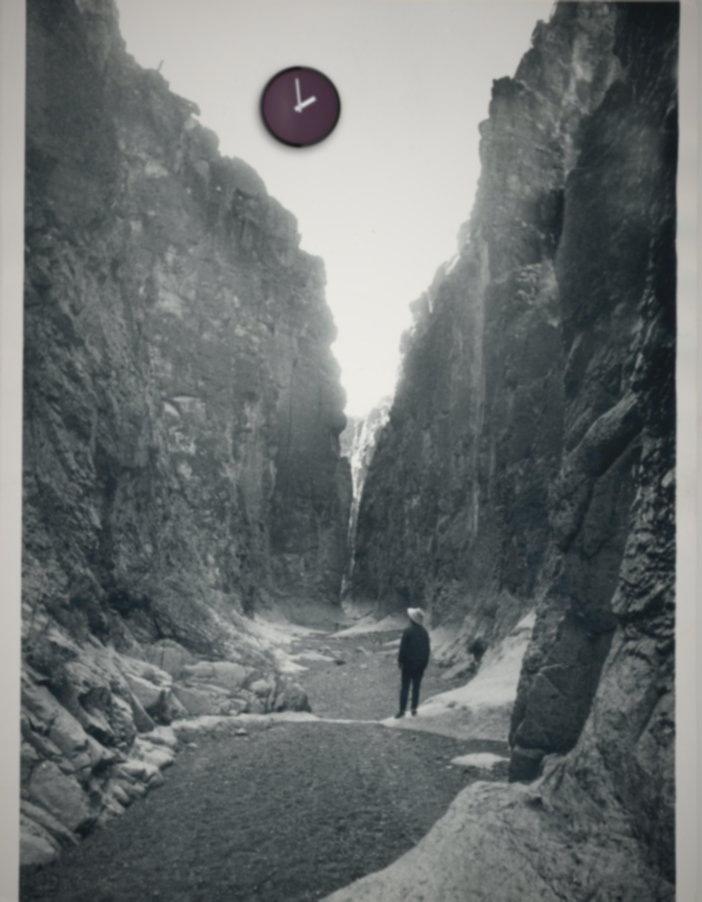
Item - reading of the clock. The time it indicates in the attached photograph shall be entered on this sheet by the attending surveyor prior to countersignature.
1:59
